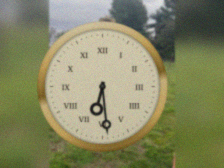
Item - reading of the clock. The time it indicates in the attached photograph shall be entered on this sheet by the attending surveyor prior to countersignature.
6:29
